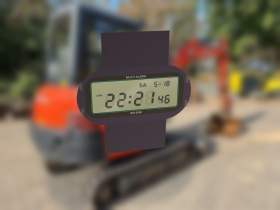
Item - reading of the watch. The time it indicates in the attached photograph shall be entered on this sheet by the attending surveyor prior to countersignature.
22:21:46
